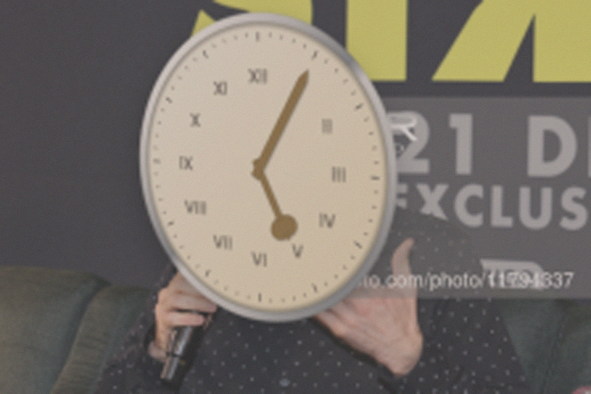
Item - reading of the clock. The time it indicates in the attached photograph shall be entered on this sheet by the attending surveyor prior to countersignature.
5:05
